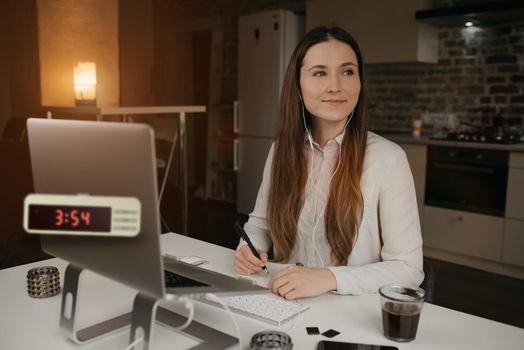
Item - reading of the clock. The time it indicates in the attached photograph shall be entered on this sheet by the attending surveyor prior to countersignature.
3:54
